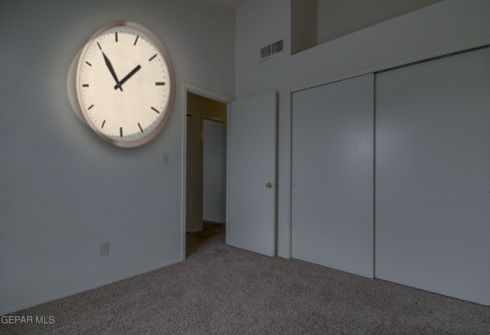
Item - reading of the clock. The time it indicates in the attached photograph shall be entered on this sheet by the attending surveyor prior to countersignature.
1:55
